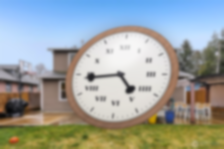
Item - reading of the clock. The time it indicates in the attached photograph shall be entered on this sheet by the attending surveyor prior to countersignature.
4:44
